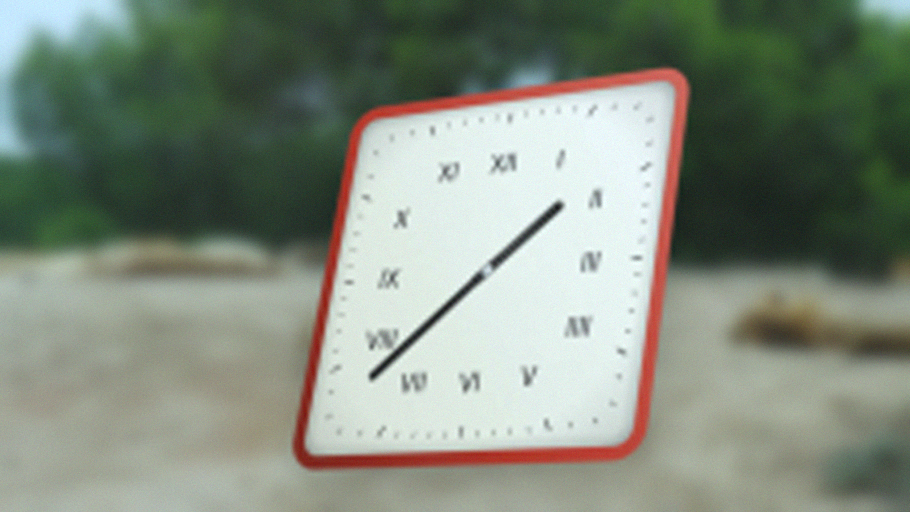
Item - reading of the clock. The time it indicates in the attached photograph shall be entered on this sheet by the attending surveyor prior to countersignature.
1:38
